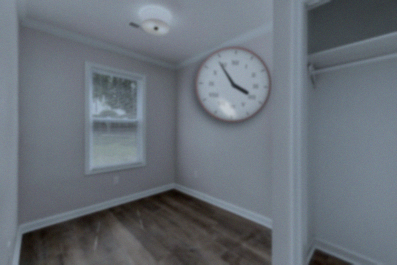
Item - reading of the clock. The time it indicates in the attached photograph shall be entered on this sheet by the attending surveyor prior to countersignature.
3:54
